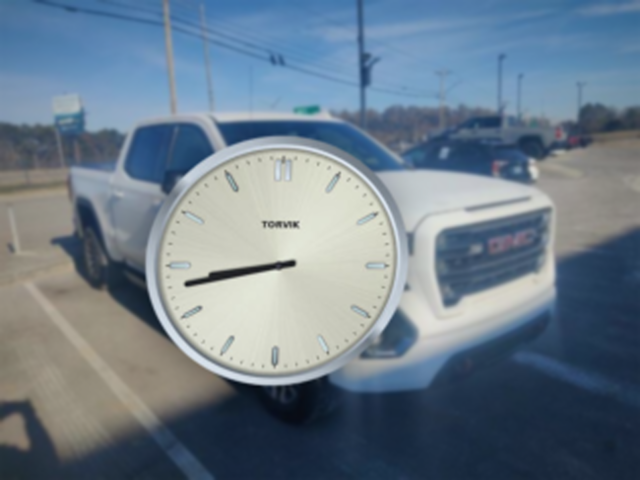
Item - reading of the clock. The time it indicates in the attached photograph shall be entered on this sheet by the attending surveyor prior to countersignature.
8:43
